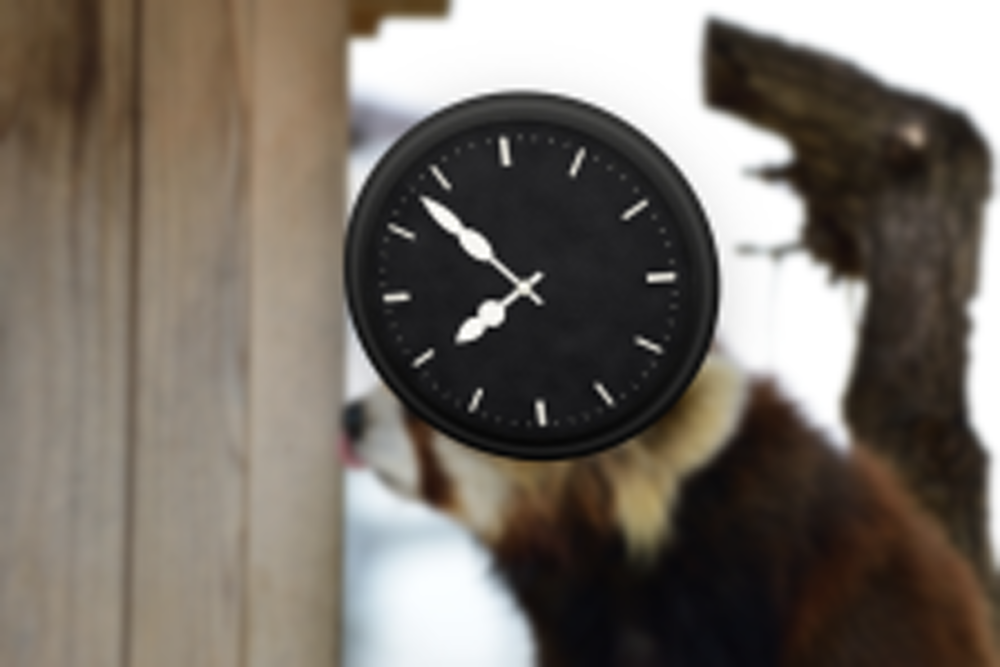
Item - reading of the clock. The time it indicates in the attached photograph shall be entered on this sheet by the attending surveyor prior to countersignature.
7:53
